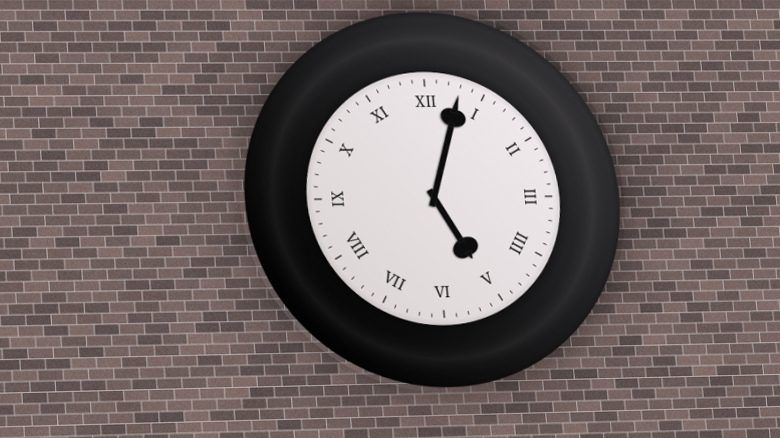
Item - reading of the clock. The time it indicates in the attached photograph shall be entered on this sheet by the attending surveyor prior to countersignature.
5:03
